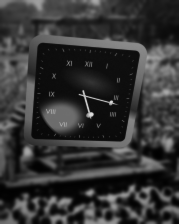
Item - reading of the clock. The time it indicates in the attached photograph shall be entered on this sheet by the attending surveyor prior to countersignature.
5:17
